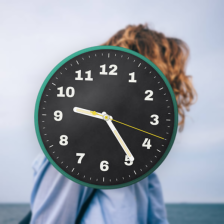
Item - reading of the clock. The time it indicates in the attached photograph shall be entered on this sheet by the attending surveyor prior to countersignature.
9:24:18
